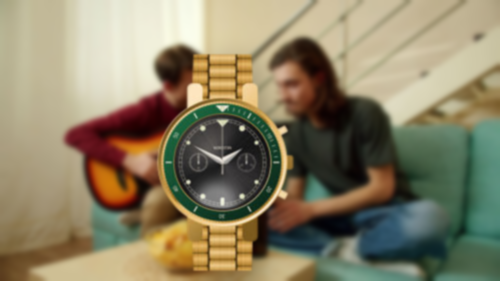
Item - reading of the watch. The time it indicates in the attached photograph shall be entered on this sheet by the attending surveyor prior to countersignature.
1:50
